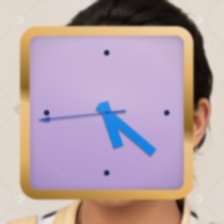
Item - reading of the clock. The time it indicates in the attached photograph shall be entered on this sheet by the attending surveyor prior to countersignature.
5:21:44
